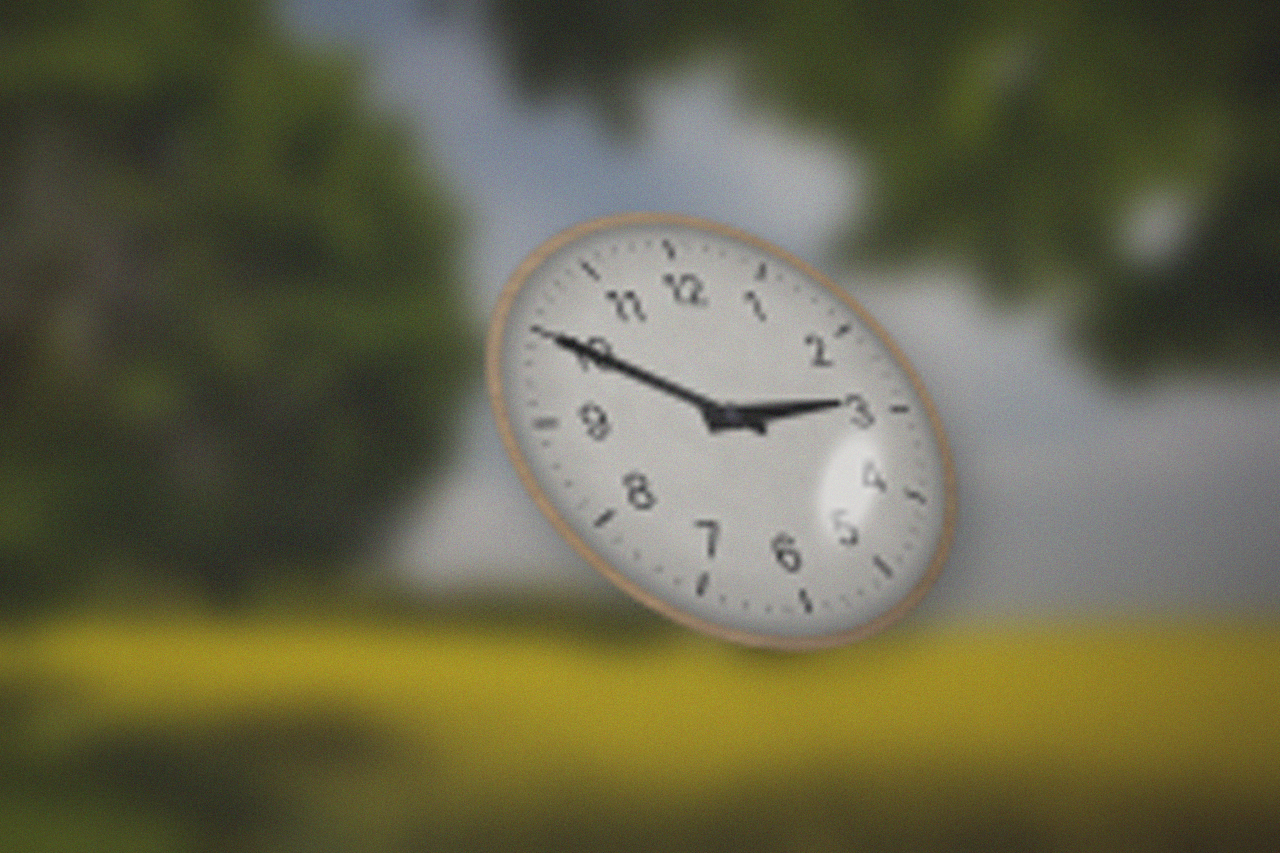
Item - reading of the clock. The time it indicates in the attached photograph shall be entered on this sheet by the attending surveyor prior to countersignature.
2:50
